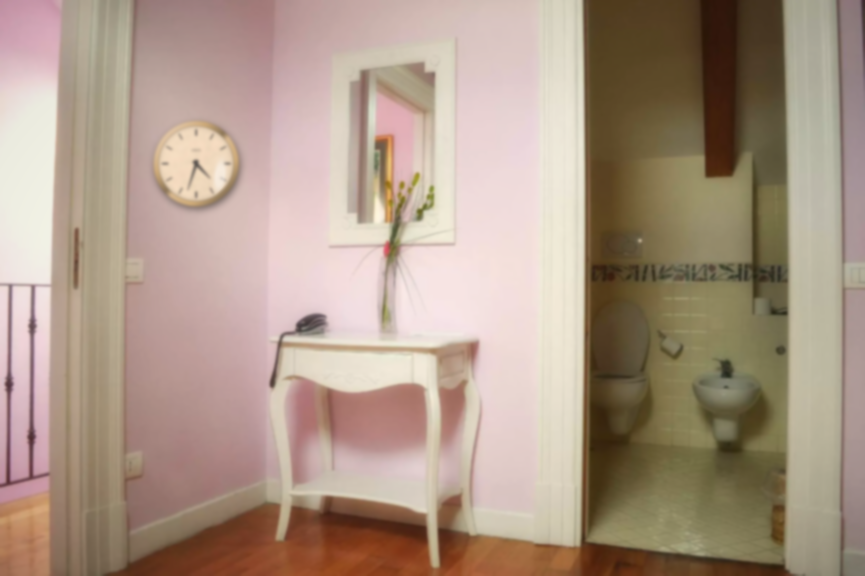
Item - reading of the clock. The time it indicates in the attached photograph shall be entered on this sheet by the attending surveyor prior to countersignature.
4:33
